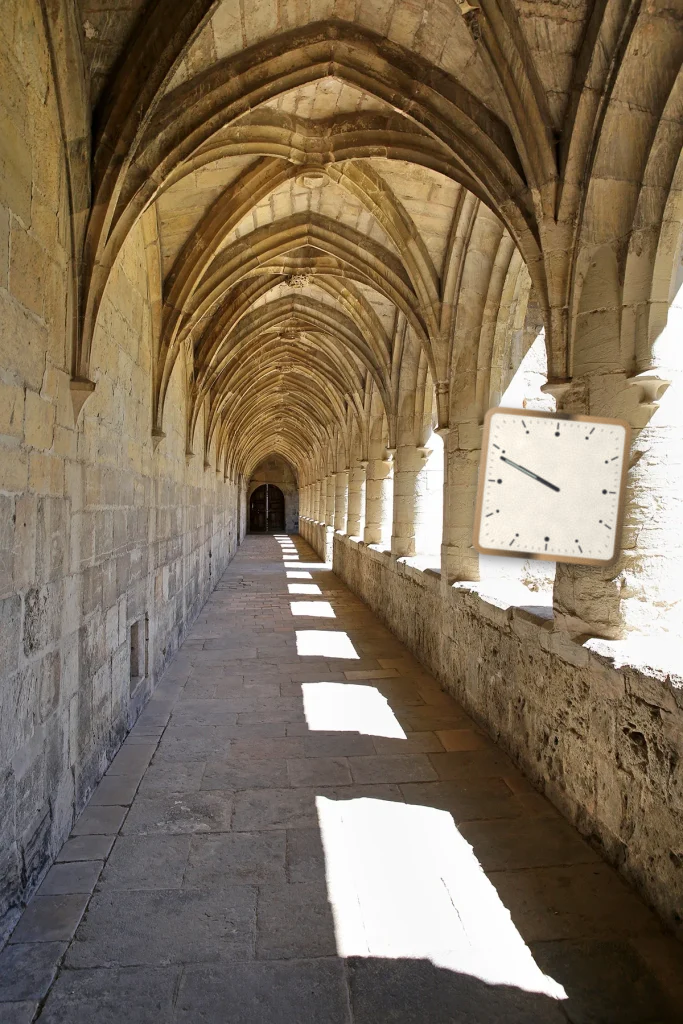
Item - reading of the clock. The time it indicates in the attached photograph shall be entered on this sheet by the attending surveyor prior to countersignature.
9:49
